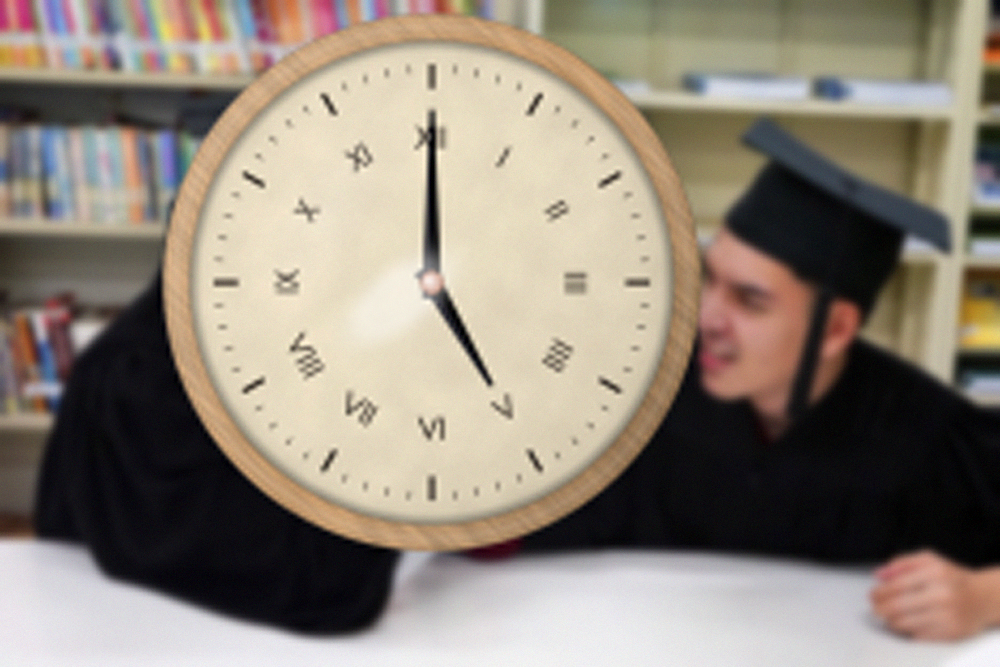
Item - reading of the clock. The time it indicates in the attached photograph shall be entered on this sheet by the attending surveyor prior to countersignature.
5:00
